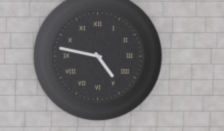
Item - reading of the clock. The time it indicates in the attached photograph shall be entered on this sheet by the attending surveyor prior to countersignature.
4:47
